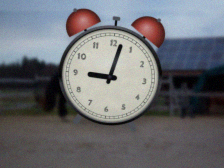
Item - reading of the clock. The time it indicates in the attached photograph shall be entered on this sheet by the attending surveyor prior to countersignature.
9:02
